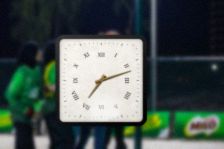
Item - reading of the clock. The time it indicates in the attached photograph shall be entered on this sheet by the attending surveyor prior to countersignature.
7:12
